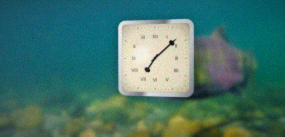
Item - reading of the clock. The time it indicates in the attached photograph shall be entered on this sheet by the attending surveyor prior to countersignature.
7:08
